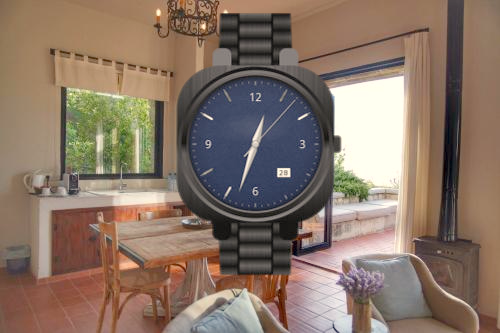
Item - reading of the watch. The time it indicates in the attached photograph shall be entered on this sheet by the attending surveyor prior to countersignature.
12:33:07
